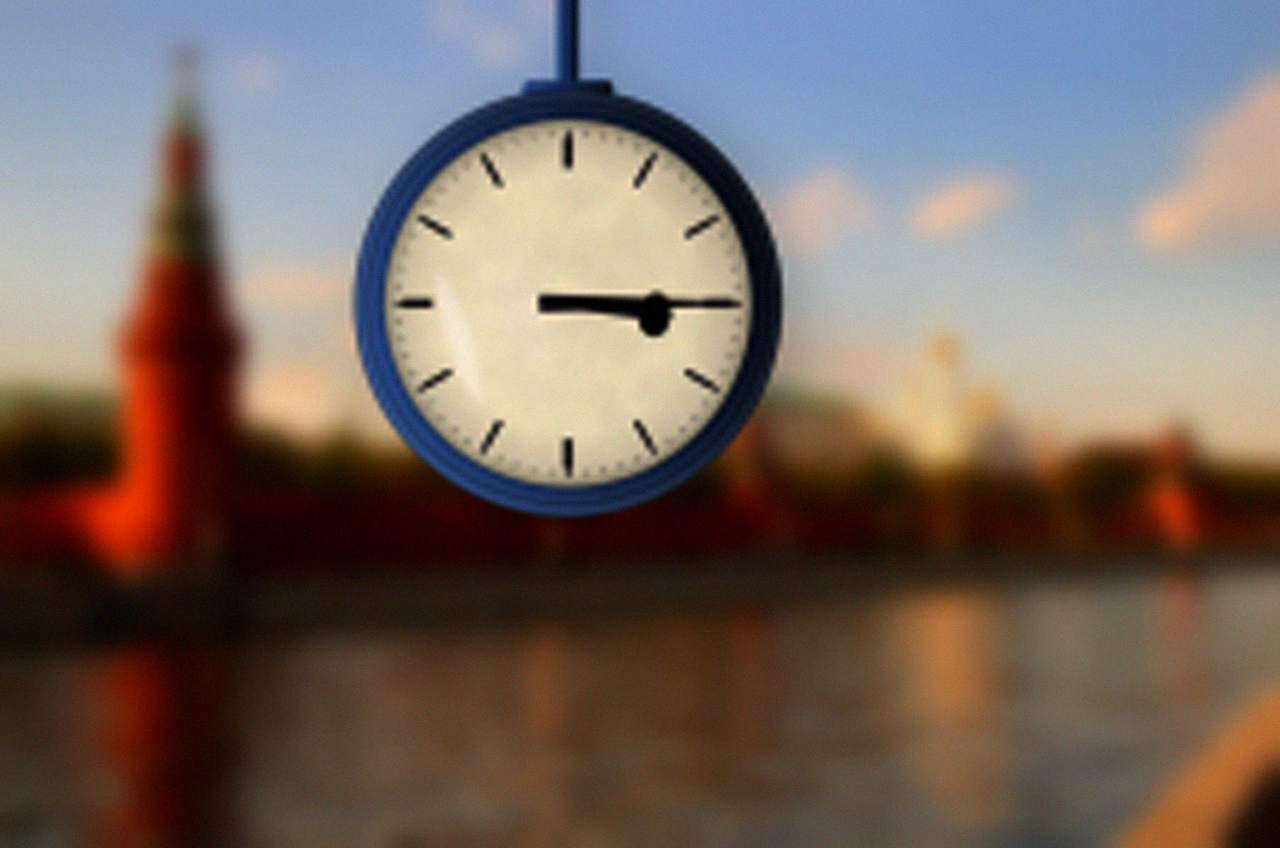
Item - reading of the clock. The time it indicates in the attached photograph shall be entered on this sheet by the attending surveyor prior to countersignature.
3:15
